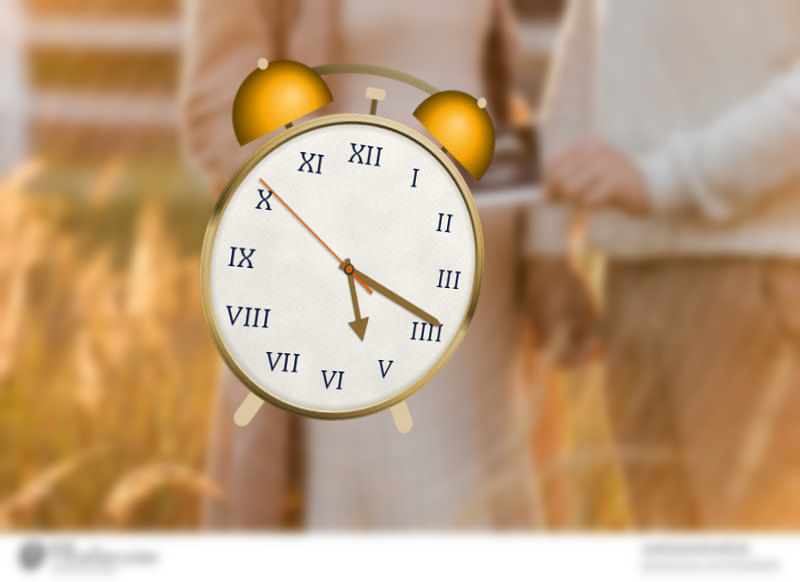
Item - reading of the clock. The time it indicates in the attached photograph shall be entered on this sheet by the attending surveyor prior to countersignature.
5:18:51
